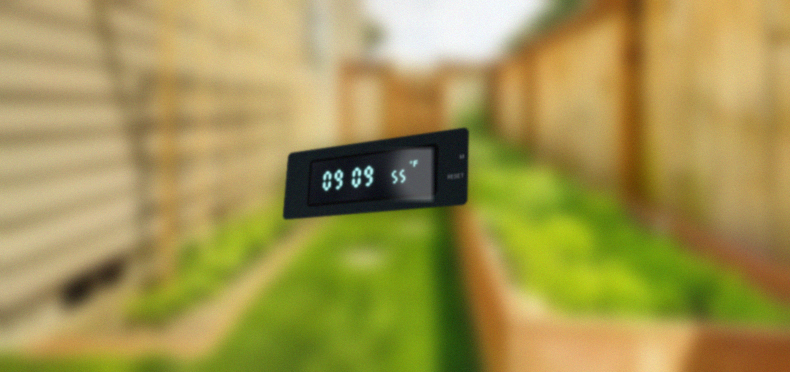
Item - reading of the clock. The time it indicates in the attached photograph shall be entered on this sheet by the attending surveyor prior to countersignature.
9:09
